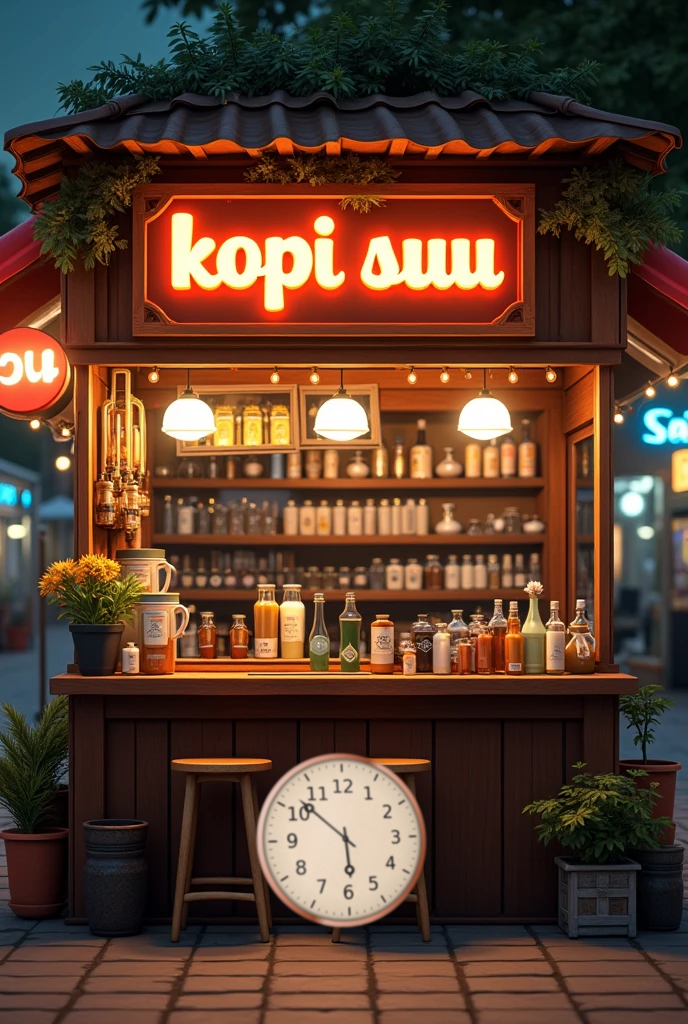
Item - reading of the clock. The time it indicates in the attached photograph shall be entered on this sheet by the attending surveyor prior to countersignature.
5:52
